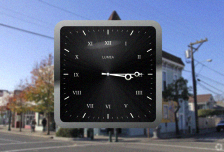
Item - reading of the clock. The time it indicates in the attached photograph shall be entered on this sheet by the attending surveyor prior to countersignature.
3:15
